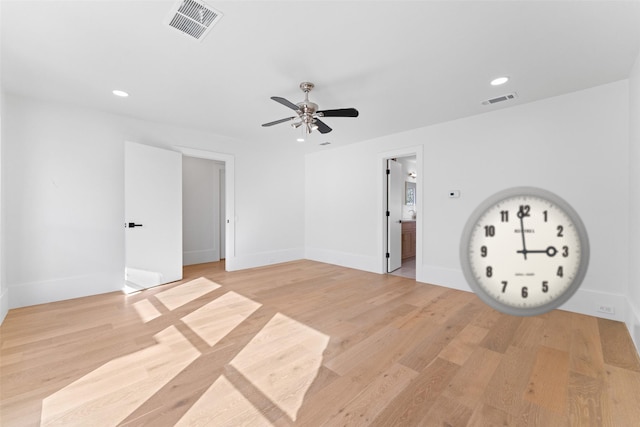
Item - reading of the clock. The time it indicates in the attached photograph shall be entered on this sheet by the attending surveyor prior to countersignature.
2:59
